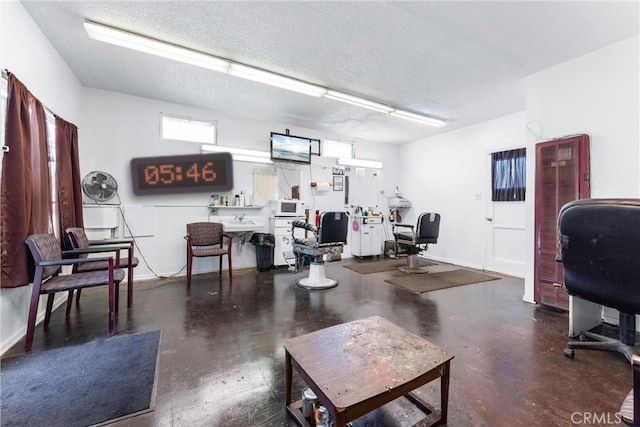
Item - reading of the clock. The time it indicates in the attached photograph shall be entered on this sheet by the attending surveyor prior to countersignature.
5:46
